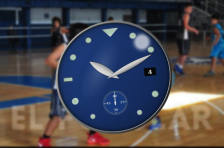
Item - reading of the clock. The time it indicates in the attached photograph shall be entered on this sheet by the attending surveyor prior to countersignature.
10:11
